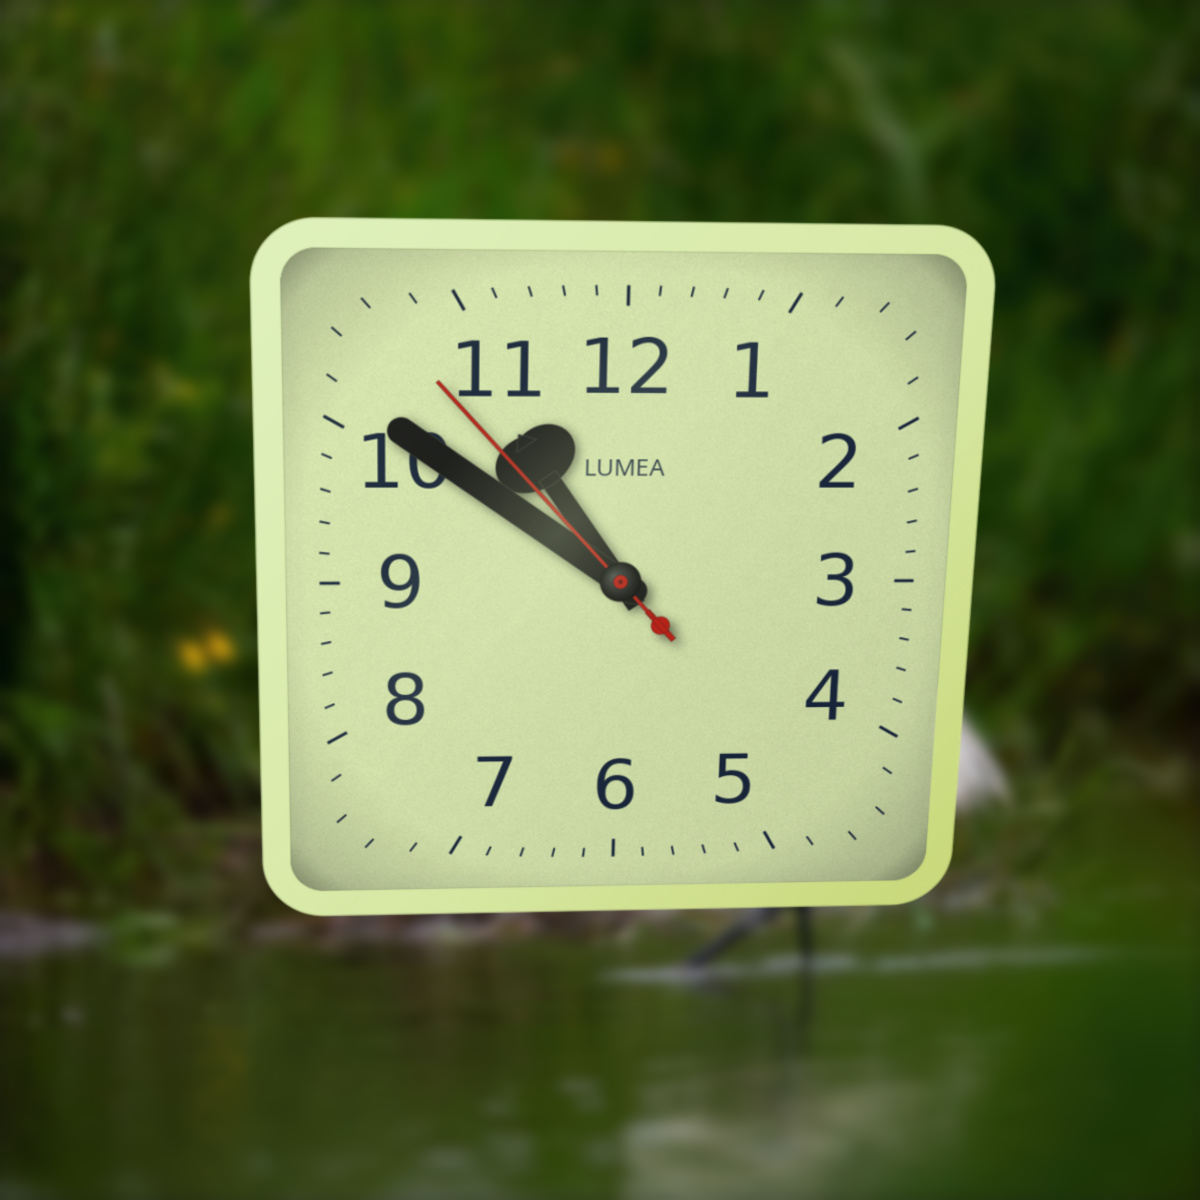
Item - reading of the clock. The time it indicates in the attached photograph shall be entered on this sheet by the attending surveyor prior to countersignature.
10:50:53
